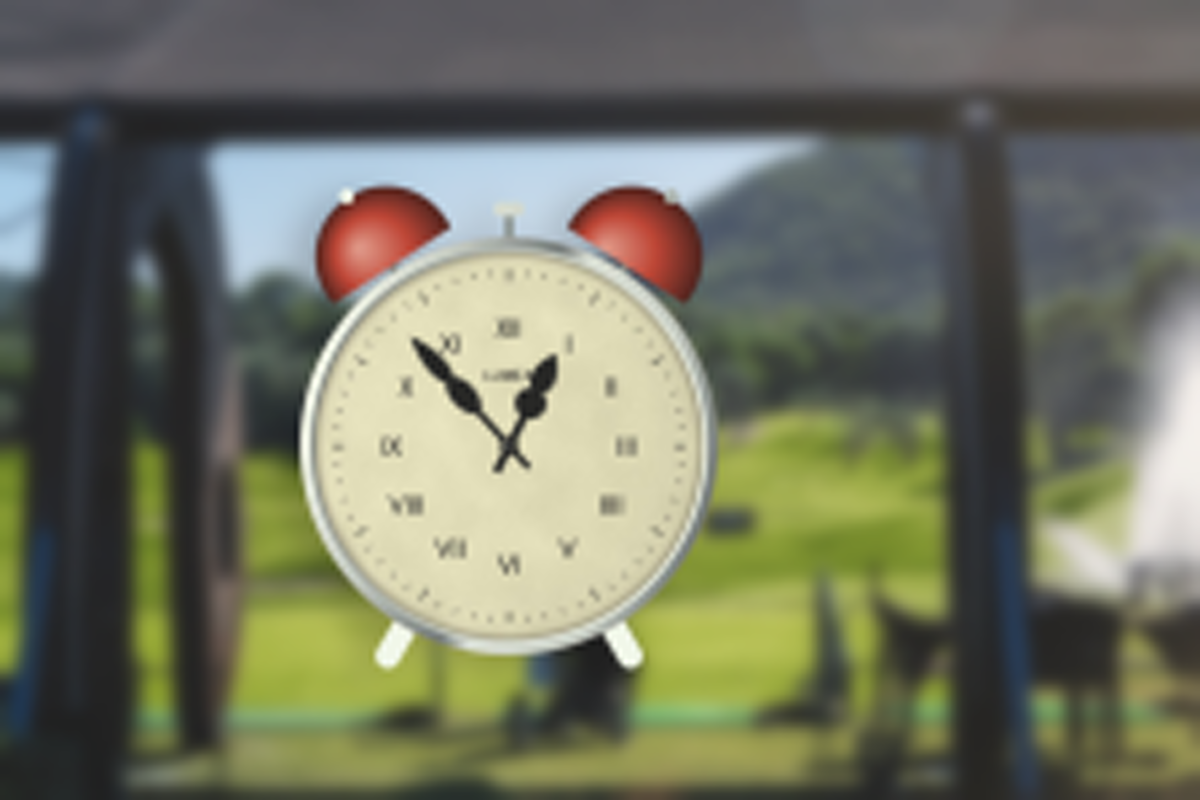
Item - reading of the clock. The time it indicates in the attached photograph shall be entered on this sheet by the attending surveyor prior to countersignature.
12:53
